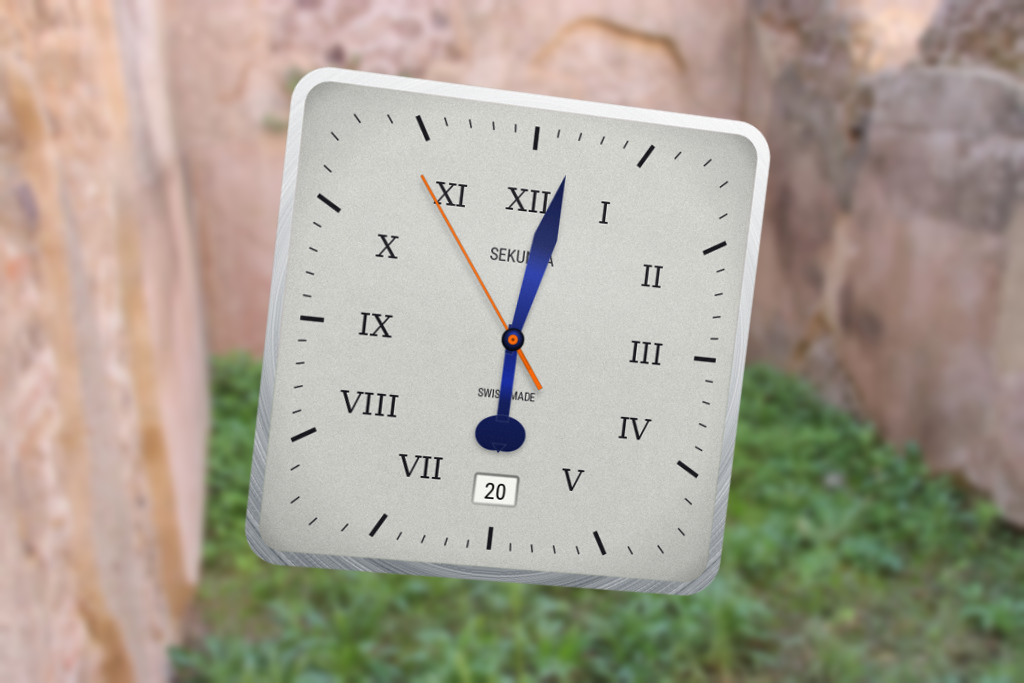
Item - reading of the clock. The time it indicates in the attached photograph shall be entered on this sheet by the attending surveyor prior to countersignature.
6:01:54
